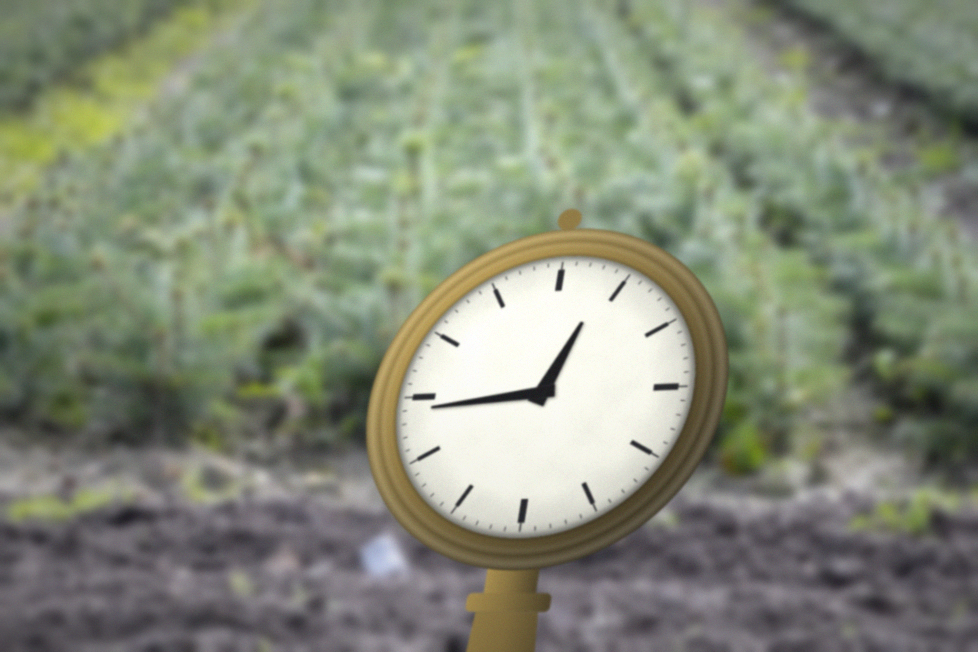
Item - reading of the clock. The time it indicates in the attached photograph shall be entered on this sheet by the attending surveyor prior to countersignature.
12:44
